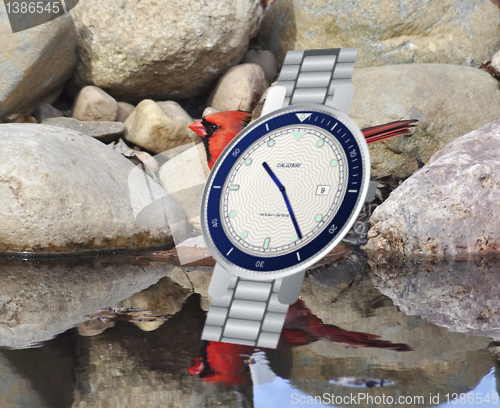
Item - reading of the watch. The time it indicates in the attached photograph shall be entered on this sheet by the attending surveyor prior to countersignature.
10:24
